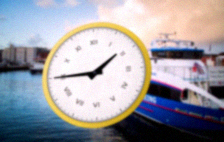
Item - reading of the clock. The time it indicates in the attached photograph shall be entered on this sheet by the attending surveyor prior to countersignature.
1:45
